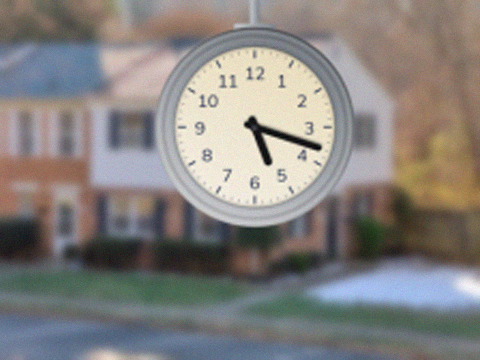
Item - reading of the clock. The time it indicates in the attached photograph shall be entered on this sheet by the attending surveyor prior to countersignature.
5:18
